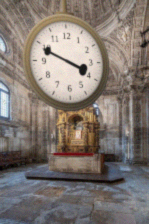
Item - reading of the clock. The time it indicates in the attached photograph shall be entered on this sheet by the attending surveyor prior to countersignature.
3:49
